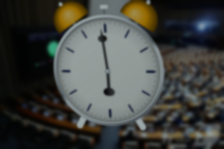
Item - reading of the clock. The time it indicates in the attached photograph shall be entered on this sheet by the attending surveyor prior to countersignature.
5:59
